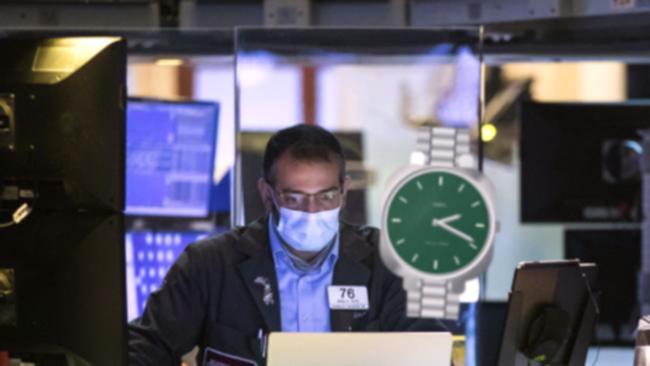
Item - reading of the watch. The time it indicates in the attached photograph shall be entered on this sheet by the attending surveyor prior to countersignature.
2:19
